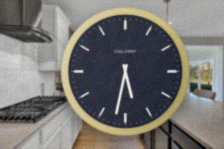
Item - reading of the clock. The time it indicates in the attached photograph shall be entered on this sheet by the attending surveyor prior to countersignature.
5:32
